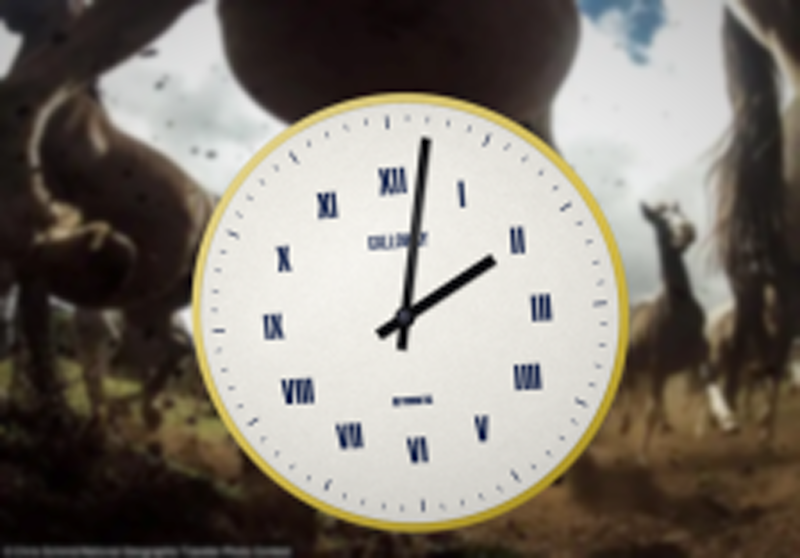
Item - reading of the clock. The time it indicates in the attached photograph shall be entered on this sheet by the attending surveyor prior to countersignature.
2:02
